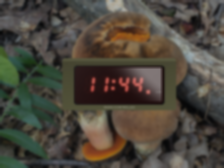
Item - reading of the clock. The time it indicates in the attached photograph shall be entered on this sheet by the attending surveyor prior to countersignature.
11:44
